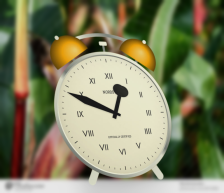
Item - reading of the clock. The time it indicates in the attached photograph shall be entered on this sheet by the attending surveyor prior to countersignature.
12:49
